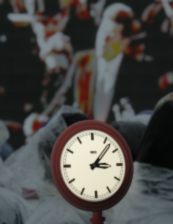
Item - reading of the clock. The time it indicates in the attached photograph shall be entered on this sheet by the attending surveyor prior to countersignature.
3:07
